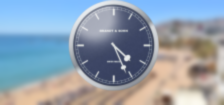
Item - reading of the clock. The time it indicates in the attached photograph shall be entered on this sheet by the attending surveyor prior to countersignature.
4:26
